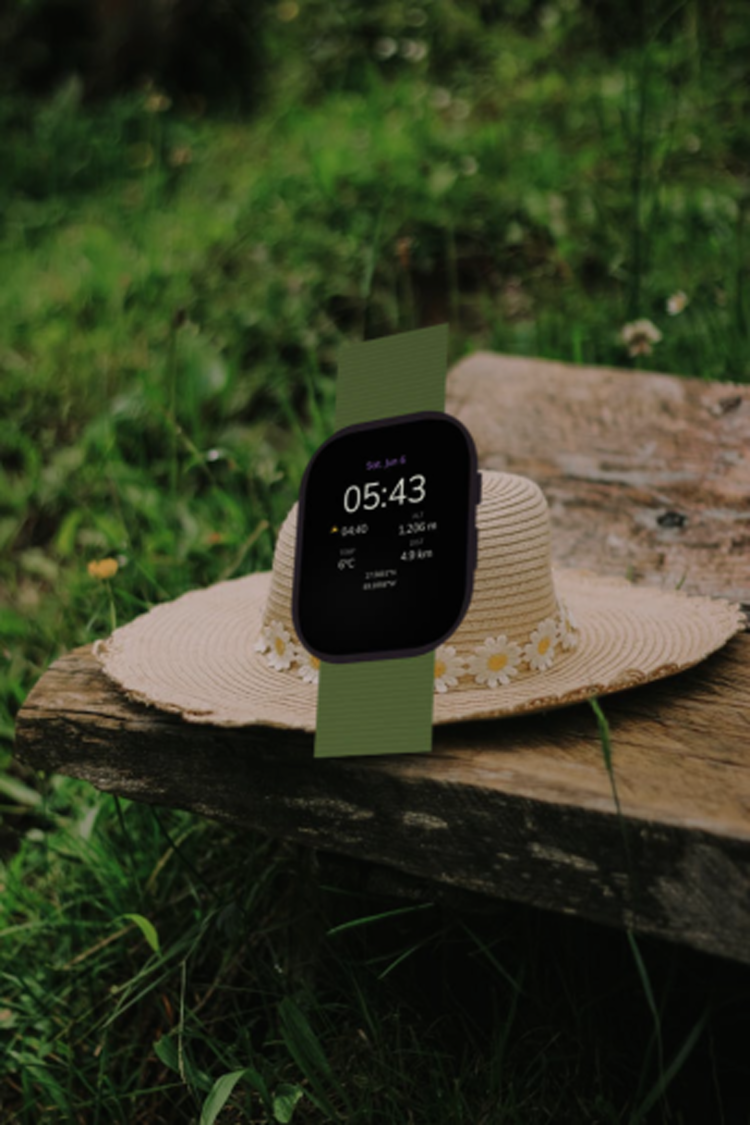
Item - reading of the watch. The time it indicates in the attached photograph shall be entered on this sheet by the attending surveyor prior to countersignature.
5:43
